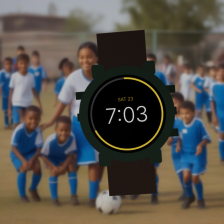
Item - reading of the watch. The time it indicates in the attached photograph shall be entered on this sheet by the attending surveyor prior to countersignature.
7:03
